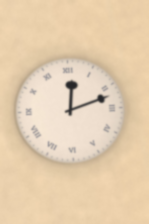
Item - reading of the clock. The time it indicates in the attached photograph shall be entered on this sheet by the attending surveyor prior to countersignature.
12:12
